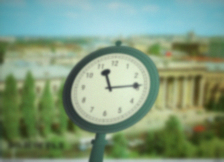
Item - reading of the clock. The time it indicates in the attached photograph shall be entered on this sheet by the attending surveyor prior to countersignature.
11:14
